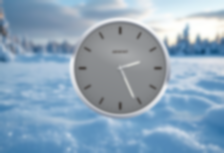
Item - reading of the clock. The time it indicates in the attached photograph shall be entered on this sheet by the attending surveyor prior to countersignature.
2:26
